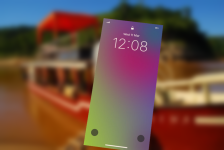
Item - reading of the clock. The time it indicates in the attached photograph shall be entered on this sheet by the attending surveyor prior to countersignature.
12:08
